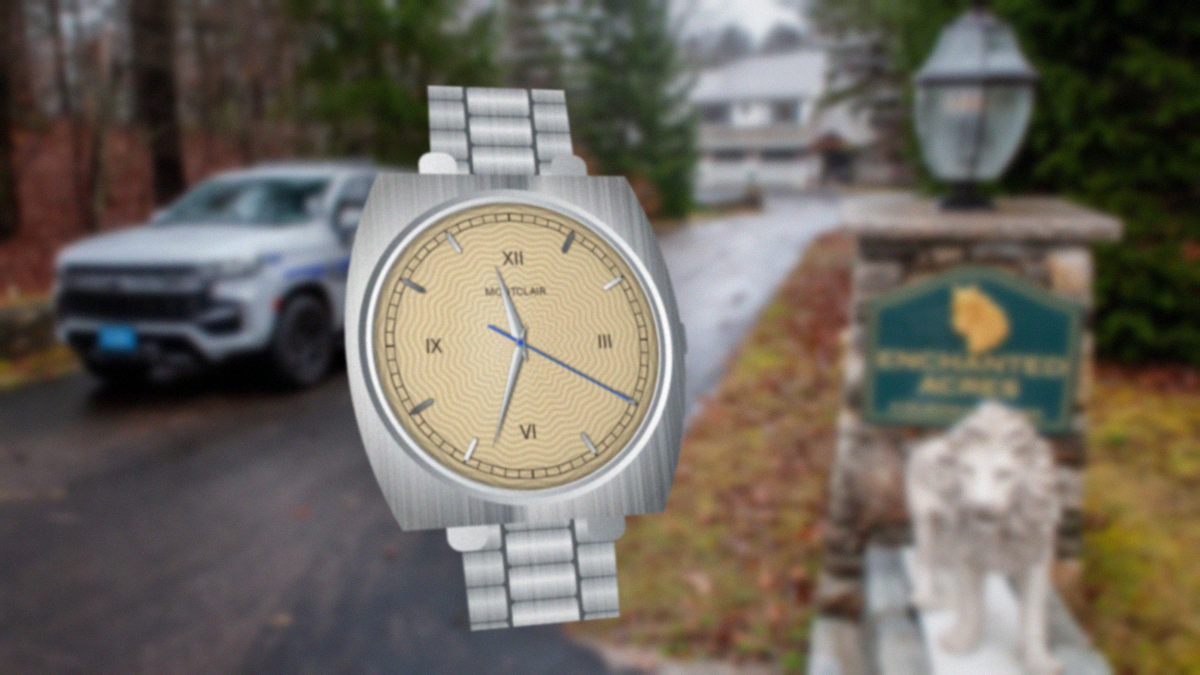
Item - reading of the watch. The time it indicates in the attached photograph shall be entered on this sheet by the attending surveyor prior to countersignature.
11:33:20
